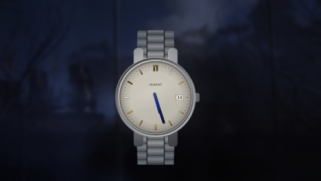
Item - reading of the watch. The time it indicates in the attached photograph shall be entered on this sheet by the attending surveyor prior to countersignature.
5:27
